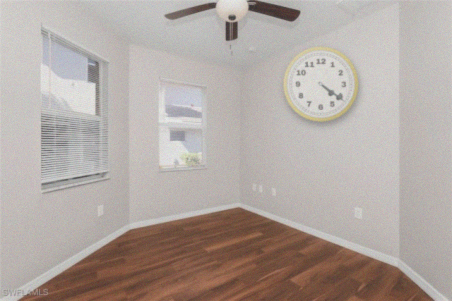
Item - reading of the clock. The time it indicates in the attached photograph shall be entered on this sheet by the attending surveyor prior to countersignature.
4:21
